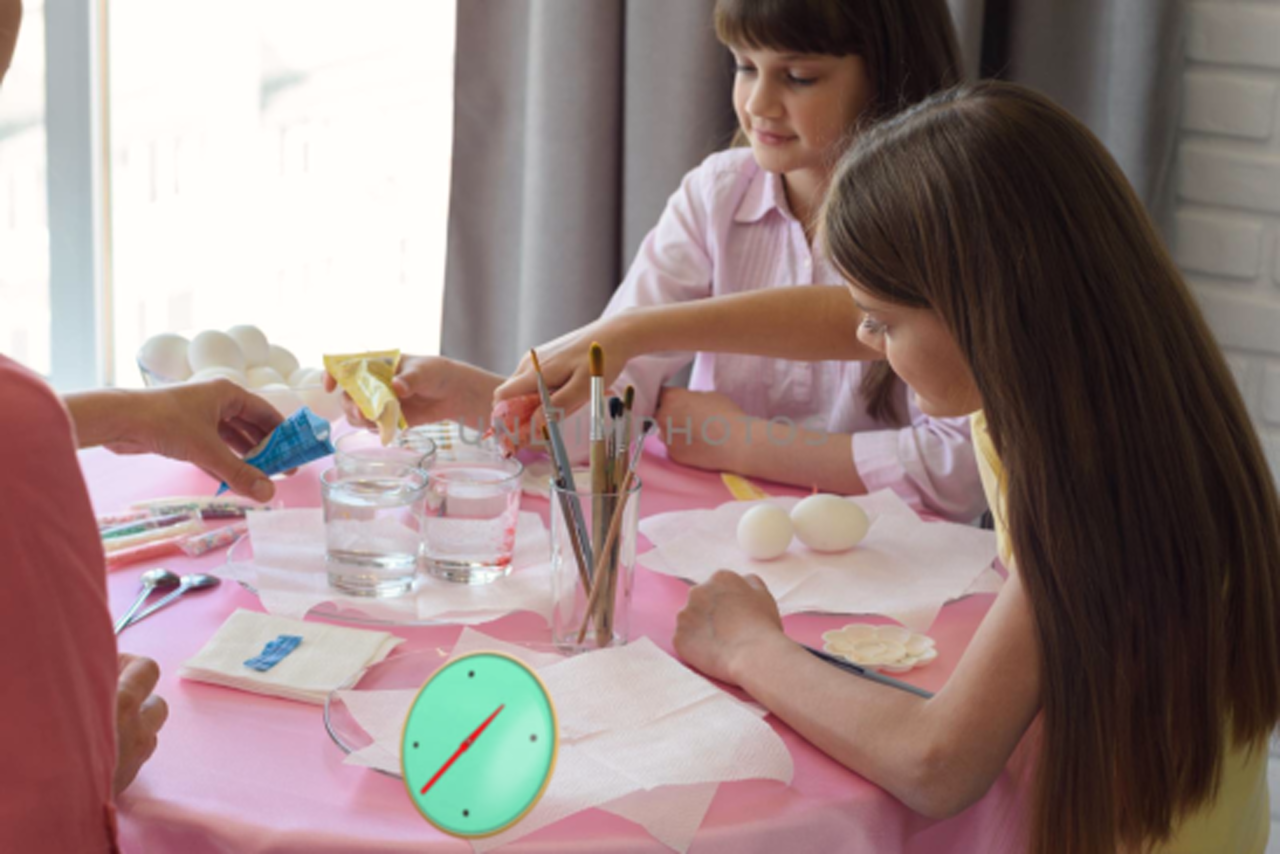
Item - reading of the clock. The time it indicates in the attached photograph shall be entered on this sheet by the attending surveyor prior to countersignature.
1:38
